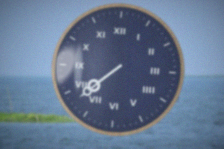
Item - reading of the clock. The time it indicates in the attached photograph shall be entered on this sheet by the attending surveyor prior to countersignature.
7:38
